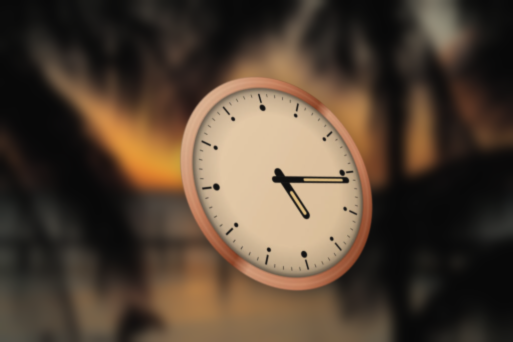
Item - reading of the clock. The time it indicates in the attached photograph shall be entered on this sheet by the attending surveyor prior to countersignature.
5:16
